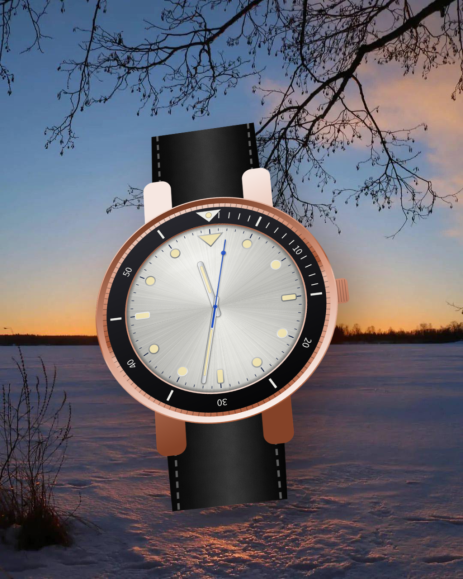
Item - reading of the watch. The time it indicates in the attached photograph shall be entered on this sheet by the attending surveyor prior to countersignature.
11:32:02
